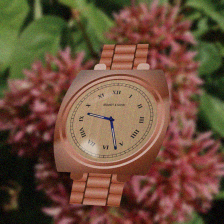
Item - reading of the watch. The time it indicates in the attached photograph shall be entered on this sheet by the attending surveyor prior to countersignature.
9:27
